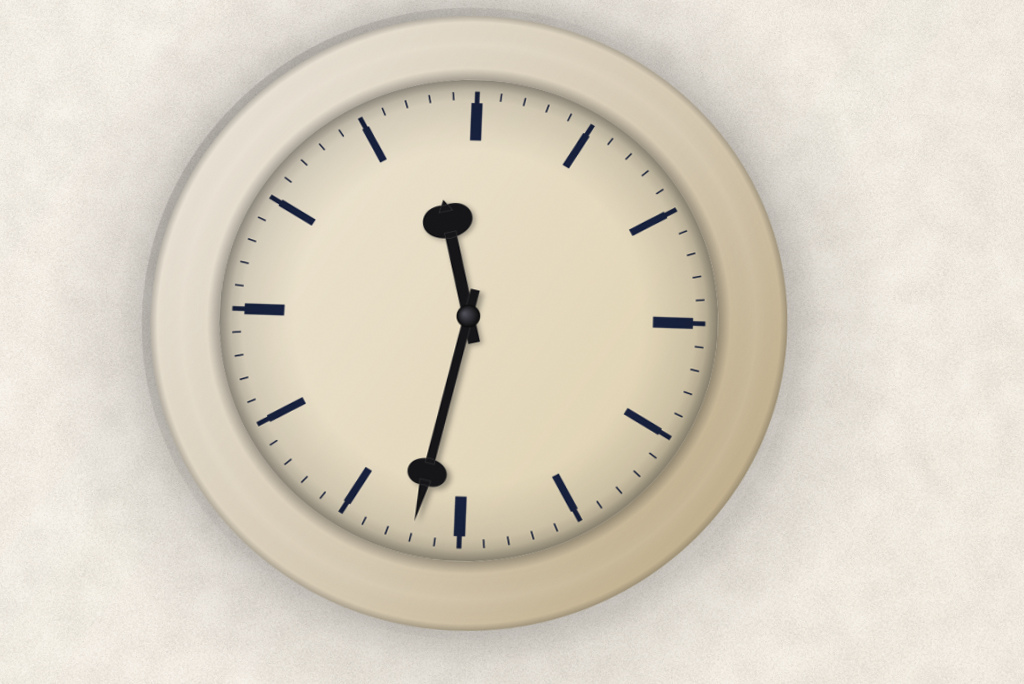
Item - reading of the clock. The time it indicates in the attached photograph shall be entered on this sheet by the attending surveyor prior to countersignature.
11:32
